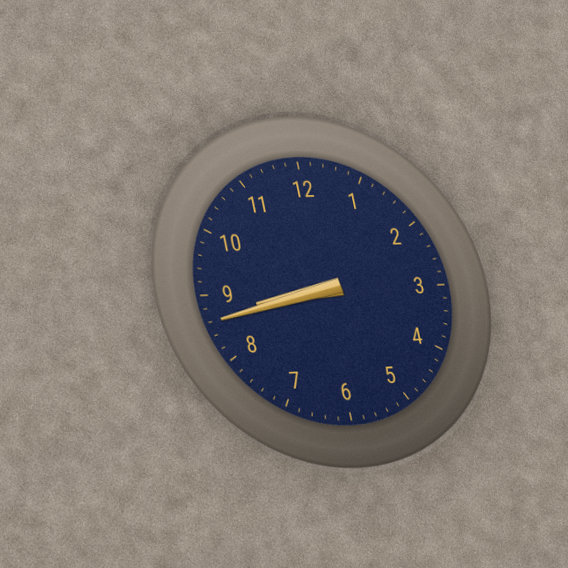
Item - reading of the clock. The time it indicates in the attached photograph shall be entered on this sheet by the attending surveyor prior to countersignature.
8:43
